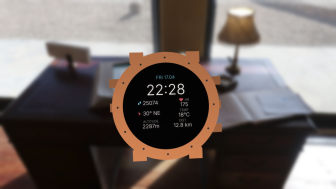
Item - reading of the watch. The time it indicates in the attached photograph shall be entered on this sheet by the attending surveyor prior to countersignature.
22:28
